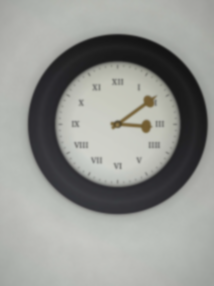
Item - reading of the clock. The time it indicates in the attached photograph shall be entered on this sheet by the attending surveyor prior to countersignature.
3:09
